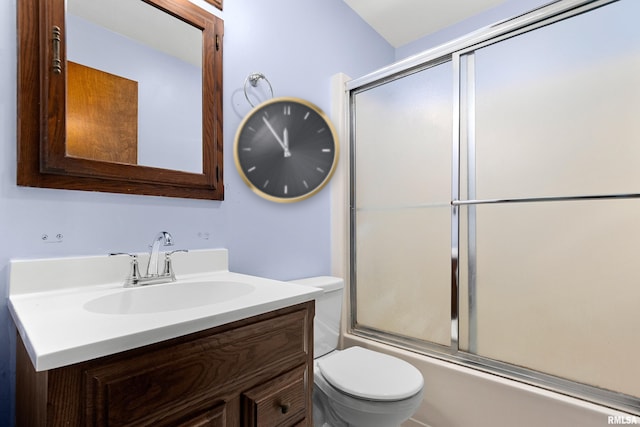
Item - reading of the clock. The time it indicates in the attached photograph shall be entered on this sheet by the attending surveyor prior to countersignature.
11:54
